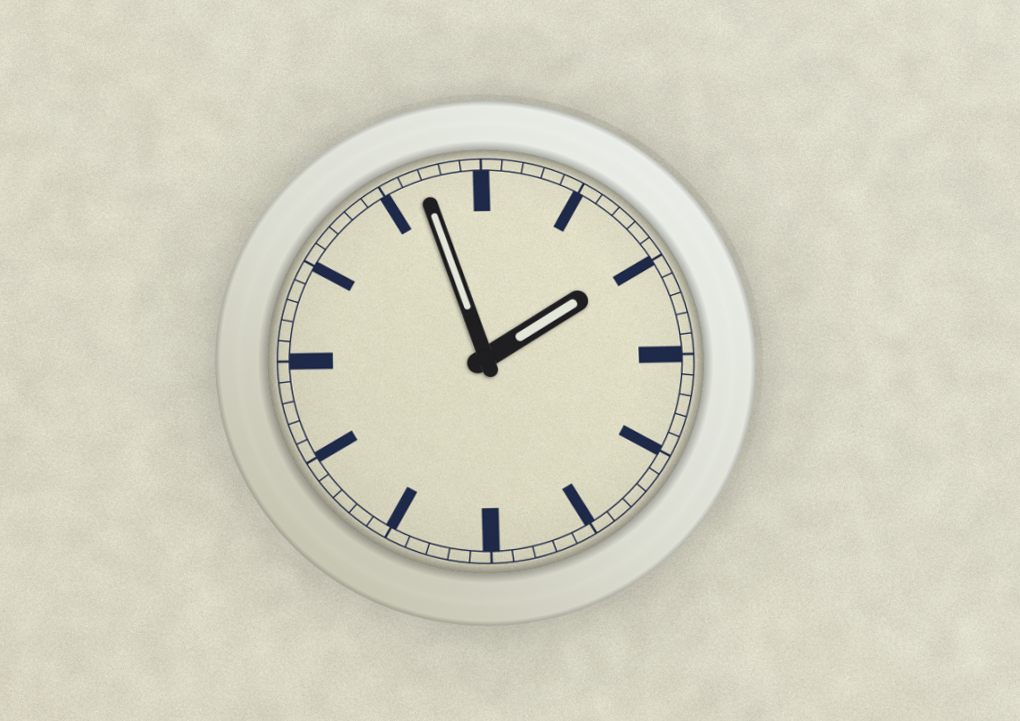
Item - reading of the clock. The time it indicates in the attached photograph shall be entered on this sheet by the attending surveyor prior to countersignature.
1:57
